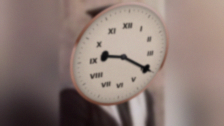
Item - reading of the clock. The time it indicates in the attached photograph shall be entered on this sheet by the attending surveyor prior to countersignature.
9:20
